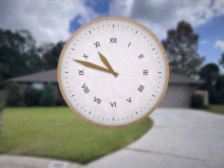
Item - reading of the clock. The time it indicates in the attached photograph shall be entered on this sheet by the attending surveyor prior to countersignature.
10:48
